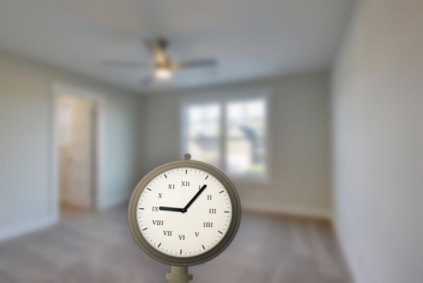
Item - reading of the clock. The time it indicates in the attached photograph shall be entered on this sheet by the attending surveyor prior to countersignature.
9:06
